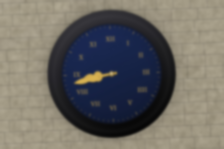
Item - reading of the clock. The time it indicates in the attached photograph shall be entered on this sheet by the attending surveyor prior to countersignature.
8:43
